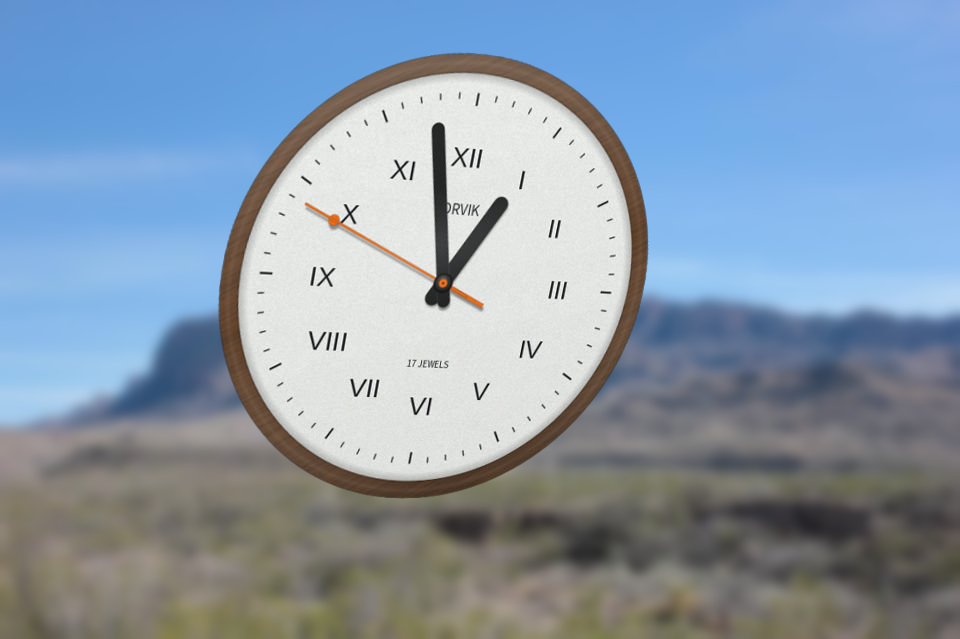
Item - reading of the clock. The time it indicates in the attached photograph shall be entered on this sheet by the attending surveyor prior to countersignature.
12:57:49
